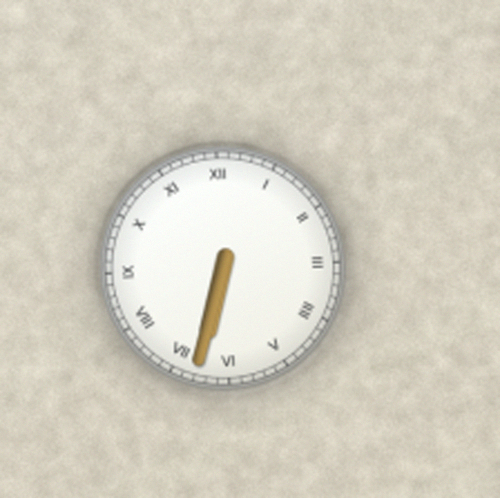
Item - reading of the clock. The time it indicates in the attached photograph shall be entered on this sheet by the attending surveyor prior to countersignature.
6:33
